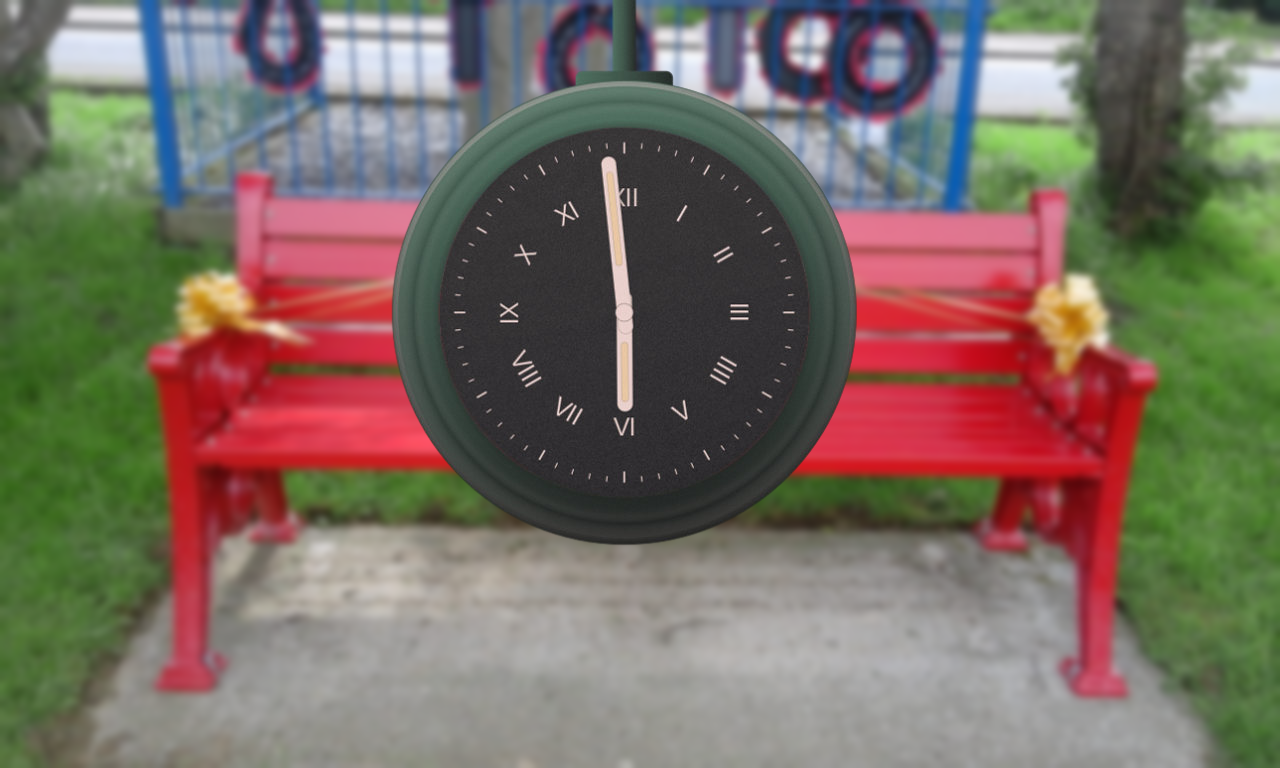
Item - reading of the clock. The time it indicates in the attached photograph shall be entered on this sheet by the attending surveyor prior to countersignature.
5:59
